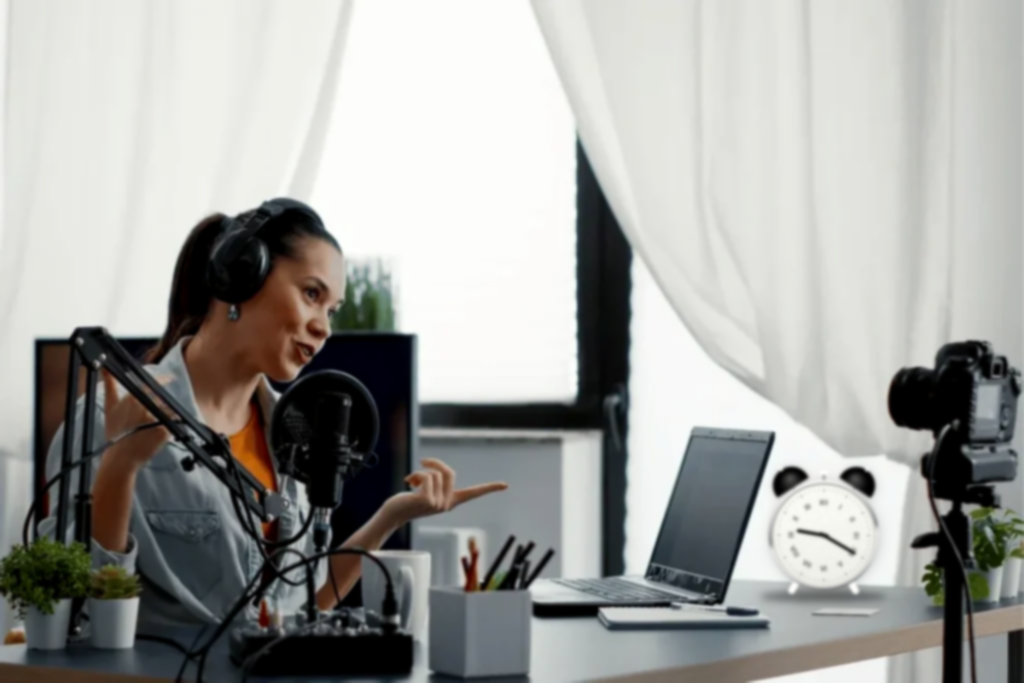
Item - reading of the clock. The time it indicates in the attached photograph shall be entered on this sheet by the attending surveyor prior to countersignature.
9:20
